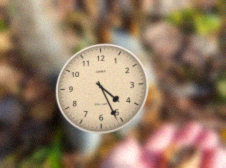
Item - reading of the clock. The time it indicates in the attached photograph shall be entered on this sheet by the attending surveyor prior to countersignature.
4:26
